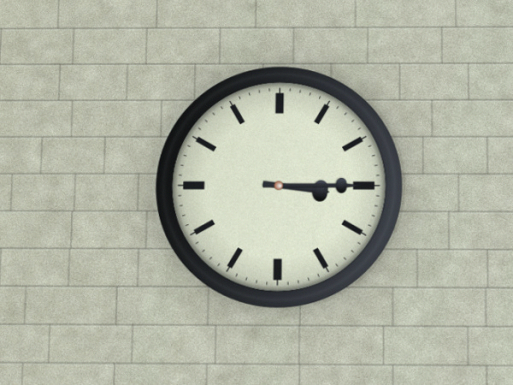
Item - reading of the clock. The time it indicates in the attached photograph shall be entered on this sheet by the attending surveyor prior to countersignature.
3:15
